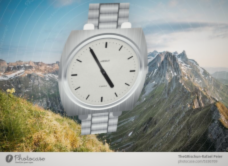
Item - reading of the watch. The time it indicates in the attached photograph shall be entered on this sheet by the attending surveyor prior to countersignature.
4:55
